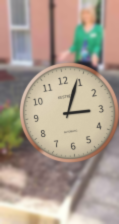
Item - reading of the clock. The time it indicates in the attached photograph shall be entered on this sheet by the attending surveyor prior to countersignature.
3:04
